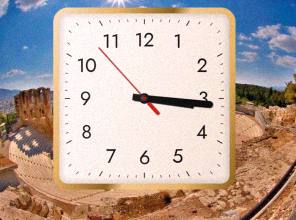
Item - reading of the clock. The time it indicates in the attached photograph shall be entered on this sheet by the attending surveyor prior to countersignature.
3:15:53
